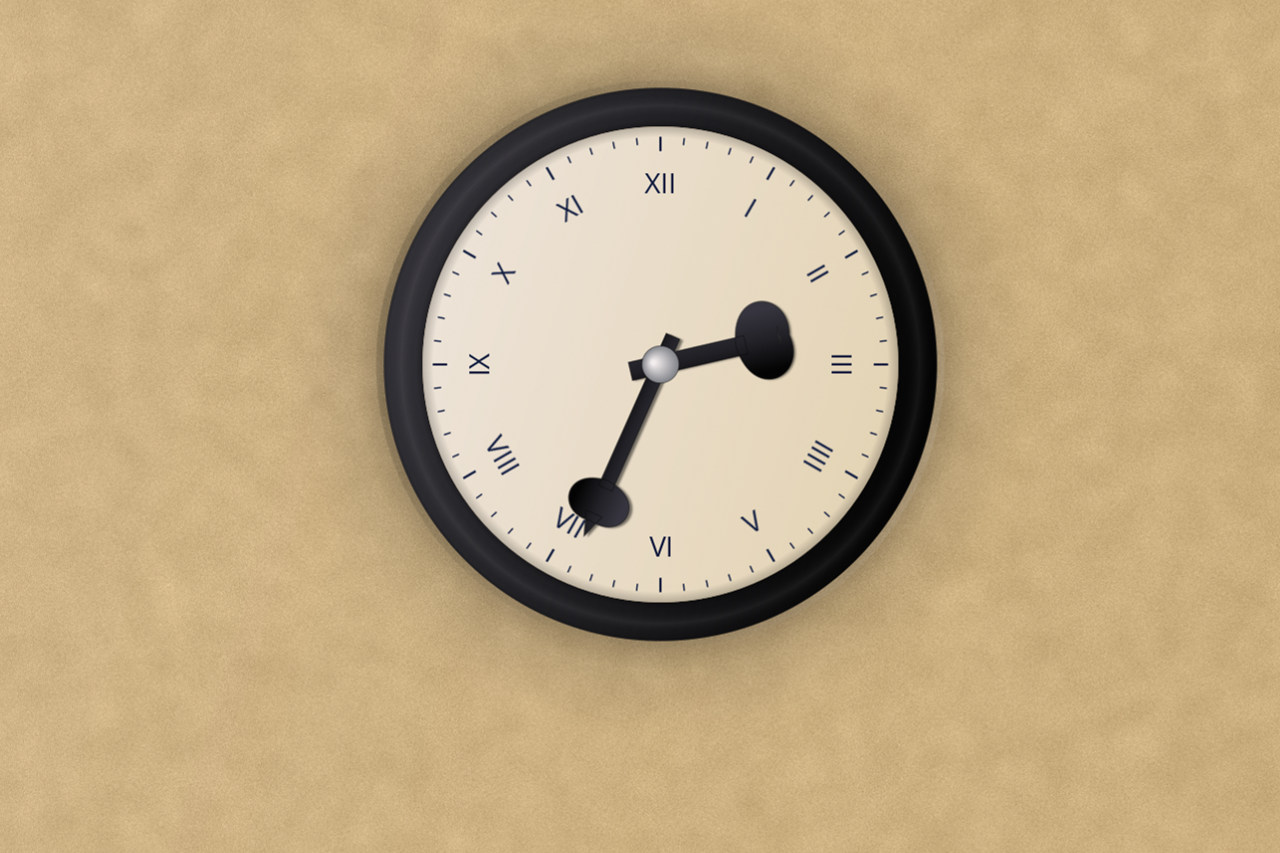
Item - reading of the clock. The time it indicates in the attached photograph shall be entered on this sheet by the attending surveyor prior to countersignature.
2:34
